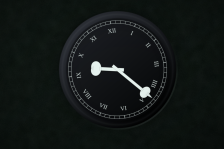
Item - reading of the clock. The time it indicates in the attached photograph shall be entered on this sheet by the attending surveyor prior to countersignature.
9:23
